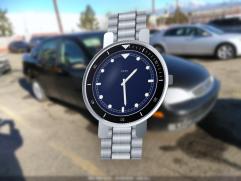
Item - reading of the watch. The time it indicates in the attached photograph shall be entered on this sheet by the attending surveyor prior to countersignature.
1:29
